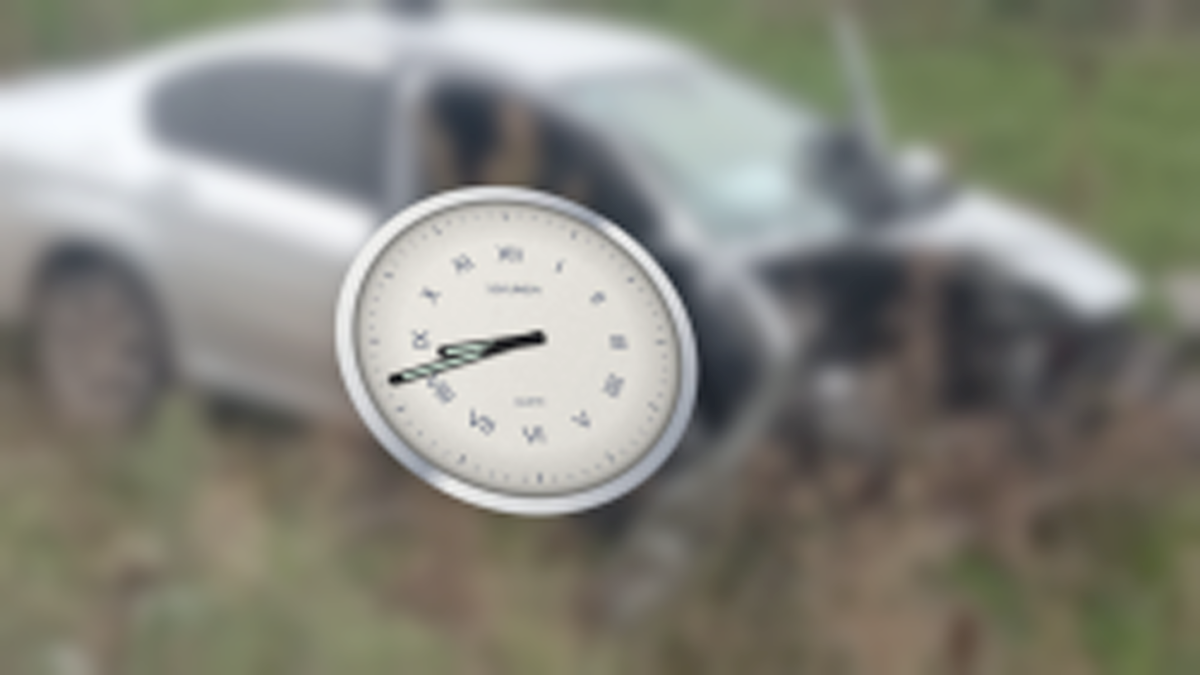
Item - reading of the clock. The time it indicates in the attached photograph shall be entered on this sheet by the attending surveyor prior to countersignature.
8:42
